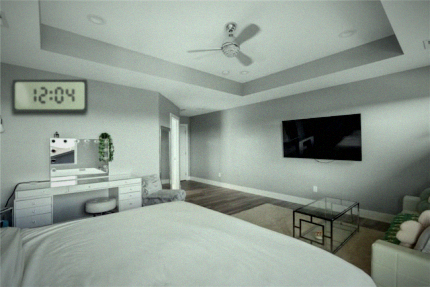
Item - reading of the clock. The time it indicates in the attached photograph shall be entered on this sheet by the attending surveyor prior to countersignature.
12:04
